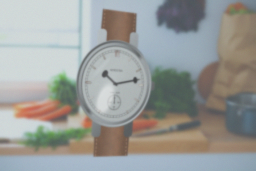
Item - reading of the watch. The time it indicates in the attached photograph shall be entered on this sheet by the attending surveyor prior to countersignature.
10:13
